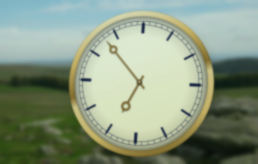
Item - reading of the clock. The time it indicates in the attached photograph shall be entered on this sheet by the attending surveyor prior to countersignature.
6:53
